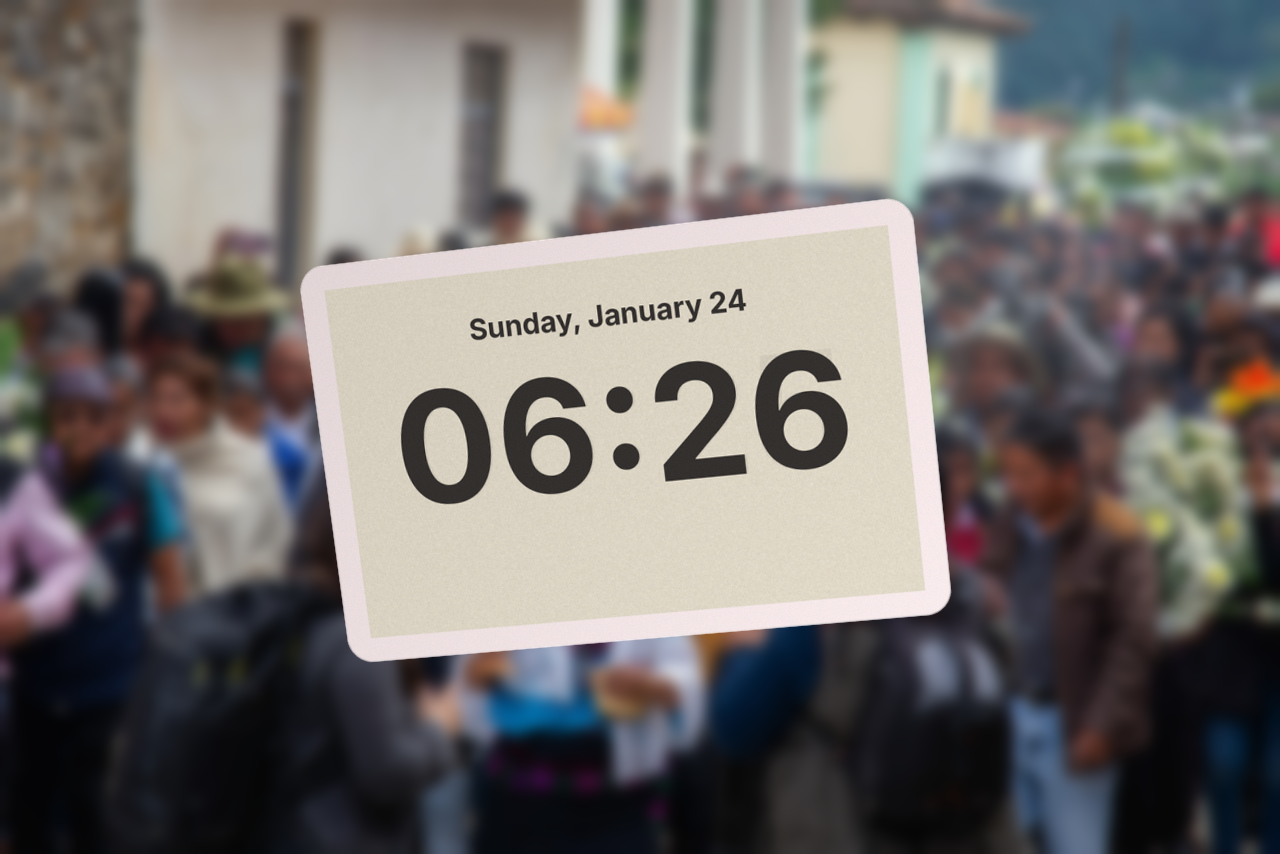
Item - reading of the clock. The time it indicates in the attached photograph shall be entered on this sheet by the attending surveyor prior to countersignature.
6:26
